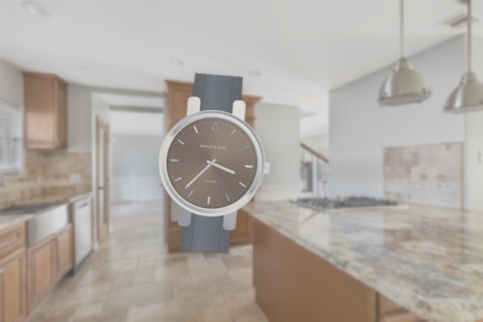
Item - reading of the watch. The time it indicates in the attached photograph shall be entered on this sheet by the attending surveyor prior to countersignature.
3:37
